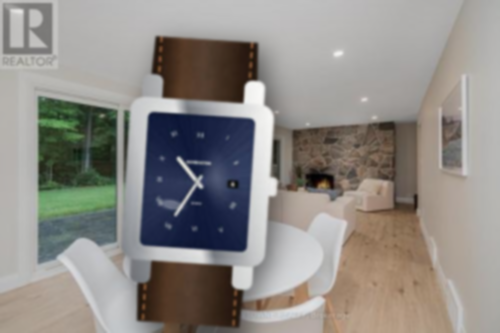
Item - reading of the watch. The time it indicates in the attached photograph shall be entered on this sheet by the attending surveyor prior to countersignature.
10:35
